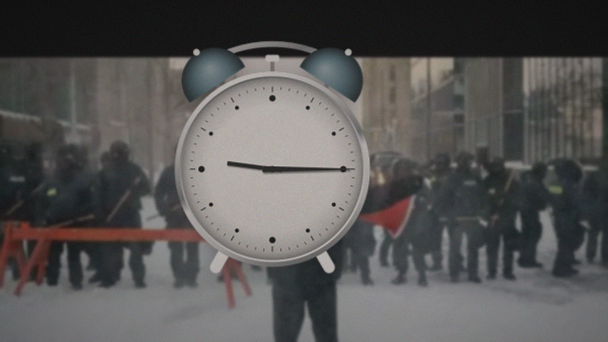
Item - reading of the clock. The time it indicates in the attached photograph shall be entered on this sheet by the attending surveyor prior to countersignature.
9:15
